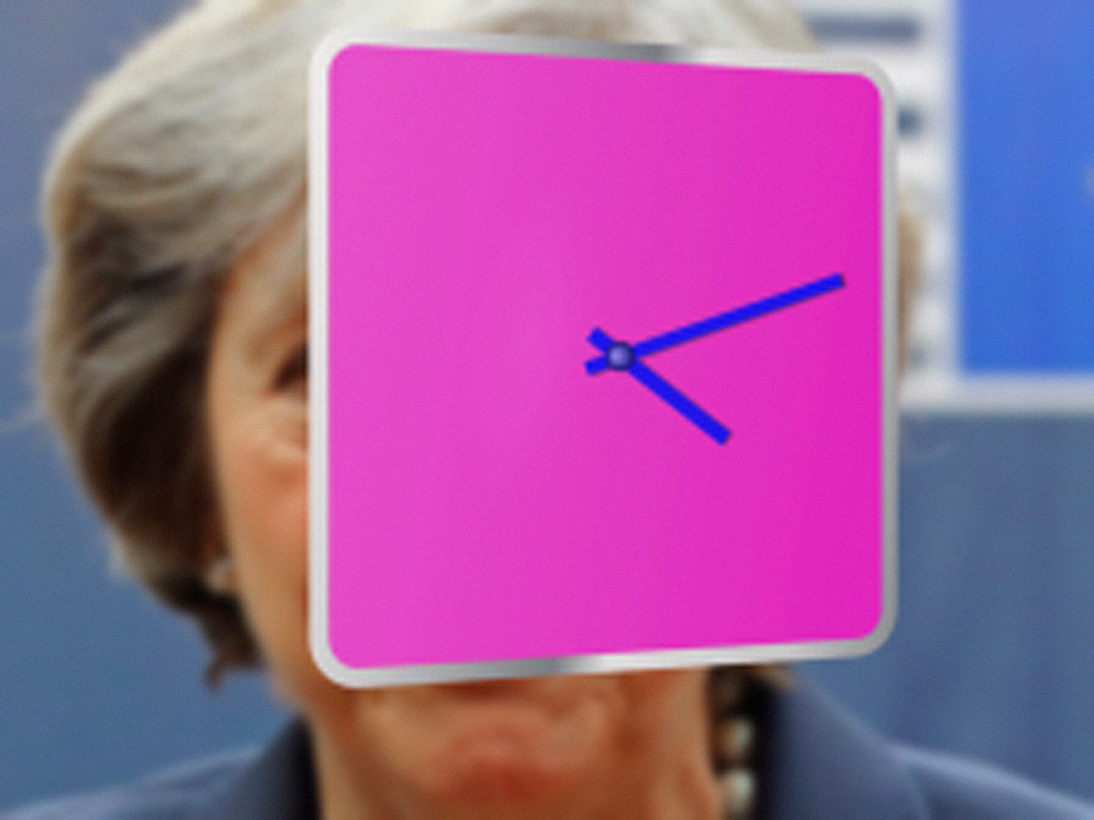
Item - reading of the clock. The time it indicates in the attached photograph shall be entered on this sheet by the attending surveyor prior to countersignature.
4:12
